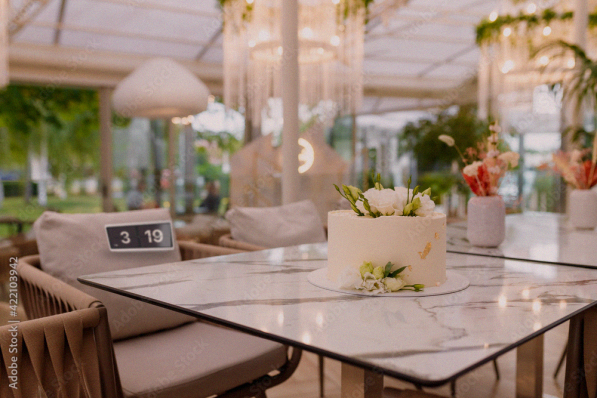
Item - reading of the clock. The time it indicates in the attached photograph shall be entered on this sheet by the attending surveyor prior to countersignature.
3:19
